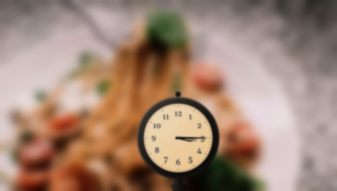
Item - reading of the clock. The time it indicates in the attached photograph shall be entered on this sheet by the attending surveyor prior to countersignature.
3:15
